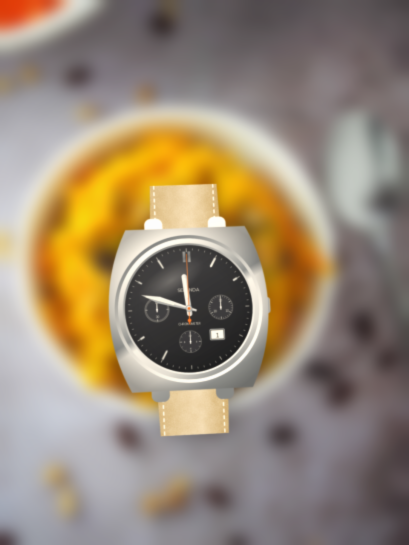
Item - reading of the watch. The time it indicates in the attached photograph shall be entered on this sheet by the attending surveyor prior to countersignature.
11:48
